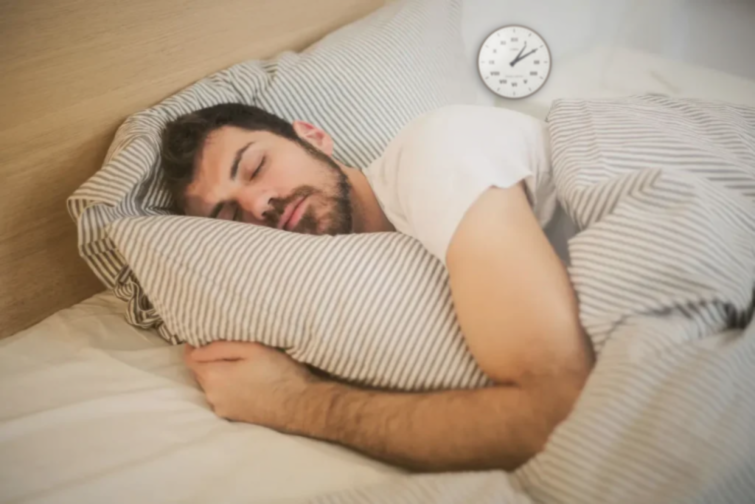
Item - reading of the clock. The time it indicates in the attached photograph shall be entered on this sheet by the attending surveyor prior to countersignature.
1:10
